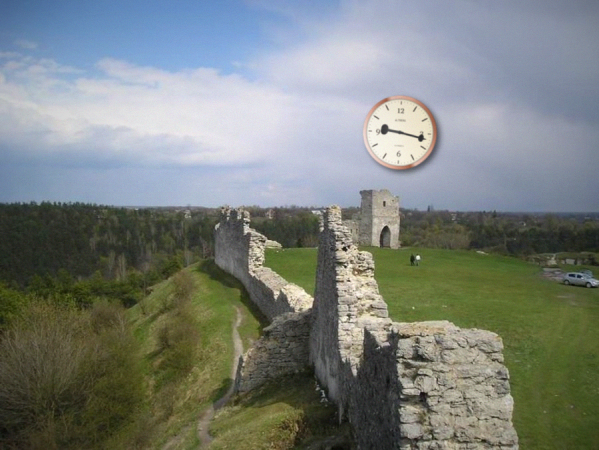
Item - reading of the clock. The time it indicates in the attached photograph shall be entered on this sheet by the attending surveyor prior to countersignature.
9:17
